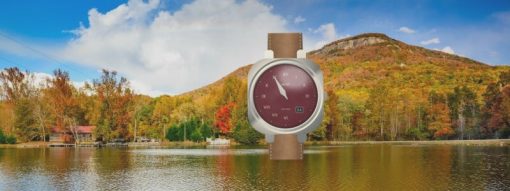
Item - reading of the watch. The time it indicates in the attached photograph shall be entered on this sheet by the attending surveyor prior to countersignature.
10:55
